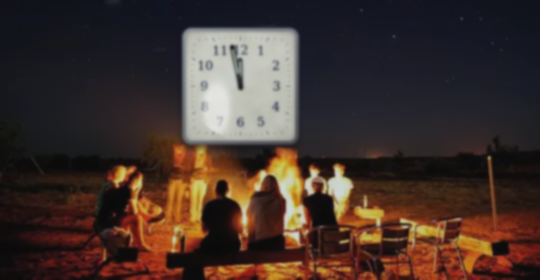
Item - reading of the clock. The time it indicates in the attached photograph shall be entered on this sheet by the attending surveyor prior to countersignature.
11:58
